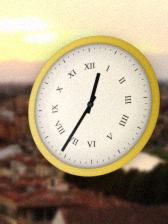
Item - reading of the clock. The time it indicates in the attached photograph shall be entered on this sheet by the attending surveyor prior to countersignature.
12:36
